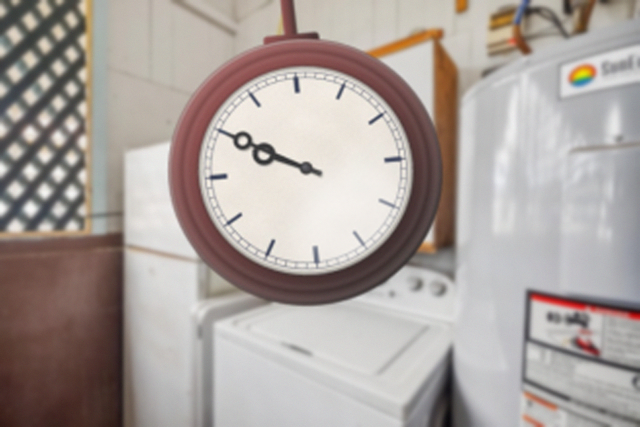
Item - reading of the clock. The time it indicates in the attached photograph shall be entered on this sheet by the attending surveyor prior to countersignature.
9:50
